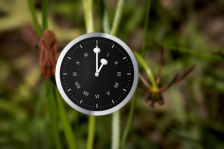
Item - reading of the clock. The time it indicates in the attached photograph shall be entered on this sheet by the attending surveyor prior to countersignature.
1:00
